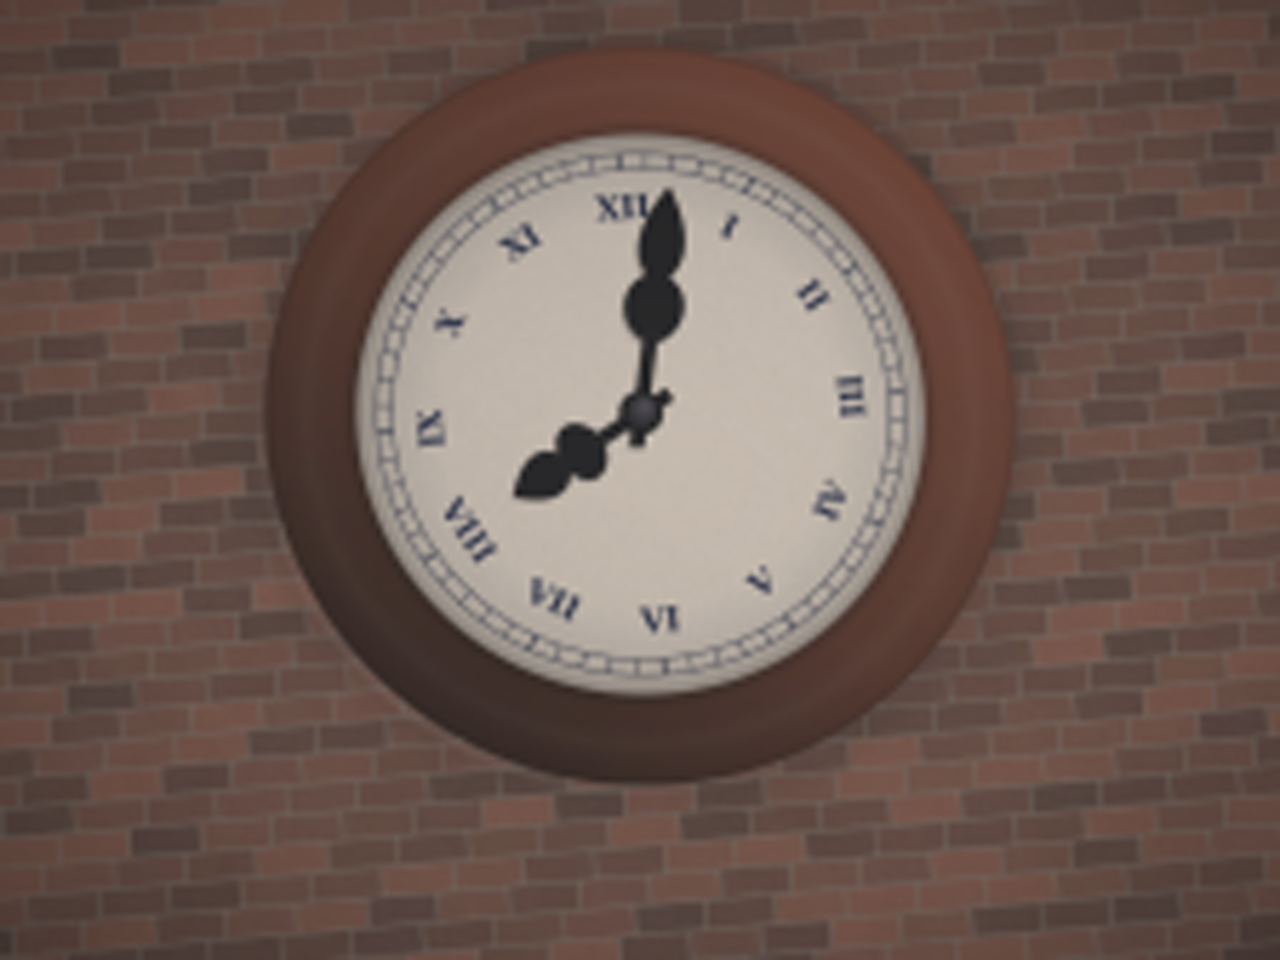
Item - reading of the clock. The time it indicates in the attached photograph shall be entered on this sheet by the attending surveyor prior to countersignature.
8:02
